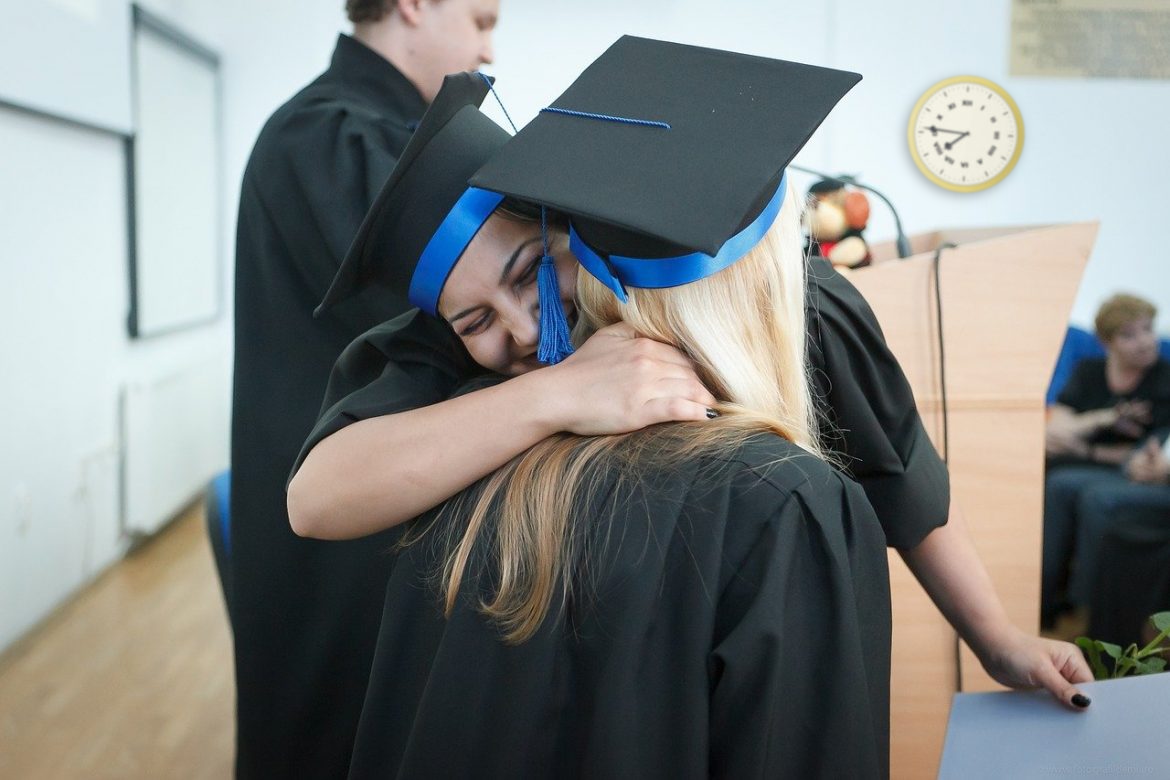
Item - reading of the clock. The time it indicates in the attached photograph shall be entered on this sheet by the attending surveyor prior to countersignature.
7:46
